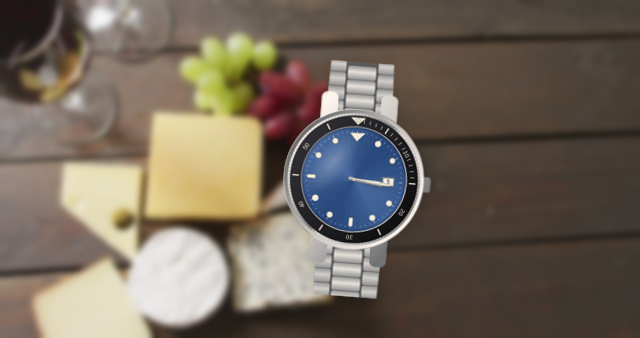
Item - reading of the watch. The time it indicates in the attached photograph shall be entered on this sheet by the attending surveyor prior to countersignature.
3:16
